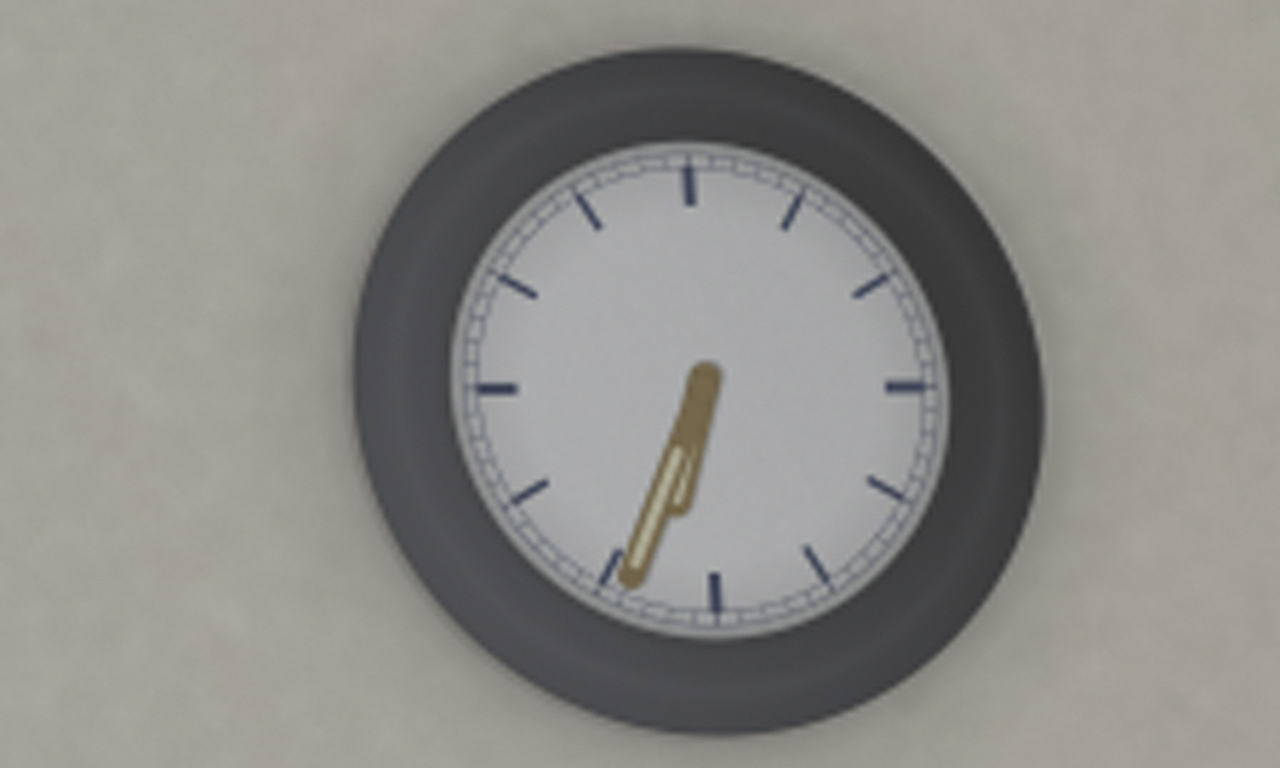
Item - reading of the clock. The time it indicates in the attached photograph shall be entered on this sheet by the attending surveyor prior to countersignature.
6:34
